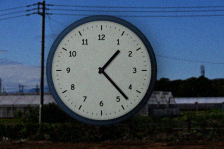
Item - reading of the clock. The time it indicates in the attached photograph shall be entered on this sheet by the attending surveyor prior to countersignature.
1:23
